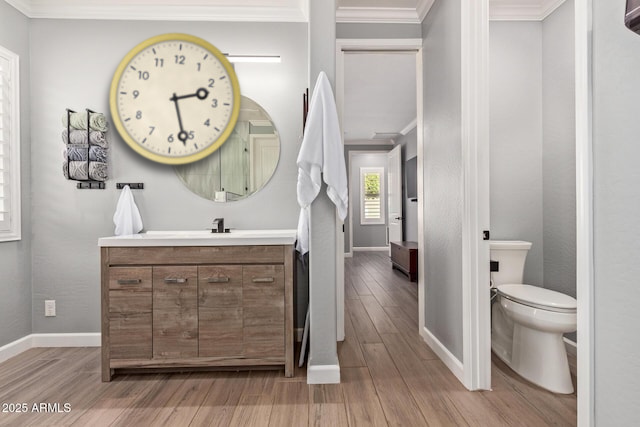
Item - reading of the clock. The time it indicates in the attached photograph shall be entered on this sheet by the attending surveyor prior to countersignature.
2:27
